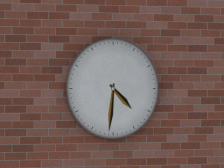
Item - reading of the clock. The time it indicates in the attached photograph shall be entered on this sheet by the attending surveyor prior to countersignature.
4:31
